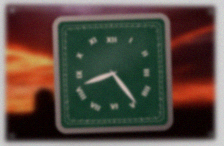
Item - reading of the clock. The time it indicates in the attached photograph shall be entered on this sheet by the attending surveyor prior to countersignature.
8:24
